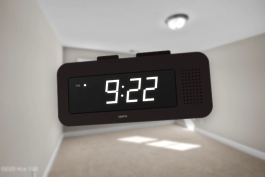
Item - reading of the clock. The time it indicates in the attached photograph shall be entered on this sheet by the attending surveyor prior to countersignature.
9:22
